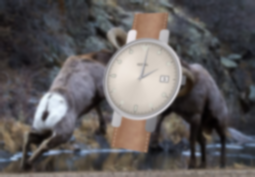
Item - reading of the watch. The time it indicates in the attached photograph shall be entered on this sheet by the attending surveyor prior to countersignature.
2:01
